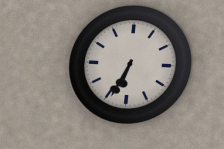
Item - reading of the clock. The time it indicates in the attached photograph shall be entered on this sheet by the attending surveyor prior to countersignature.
6:34
